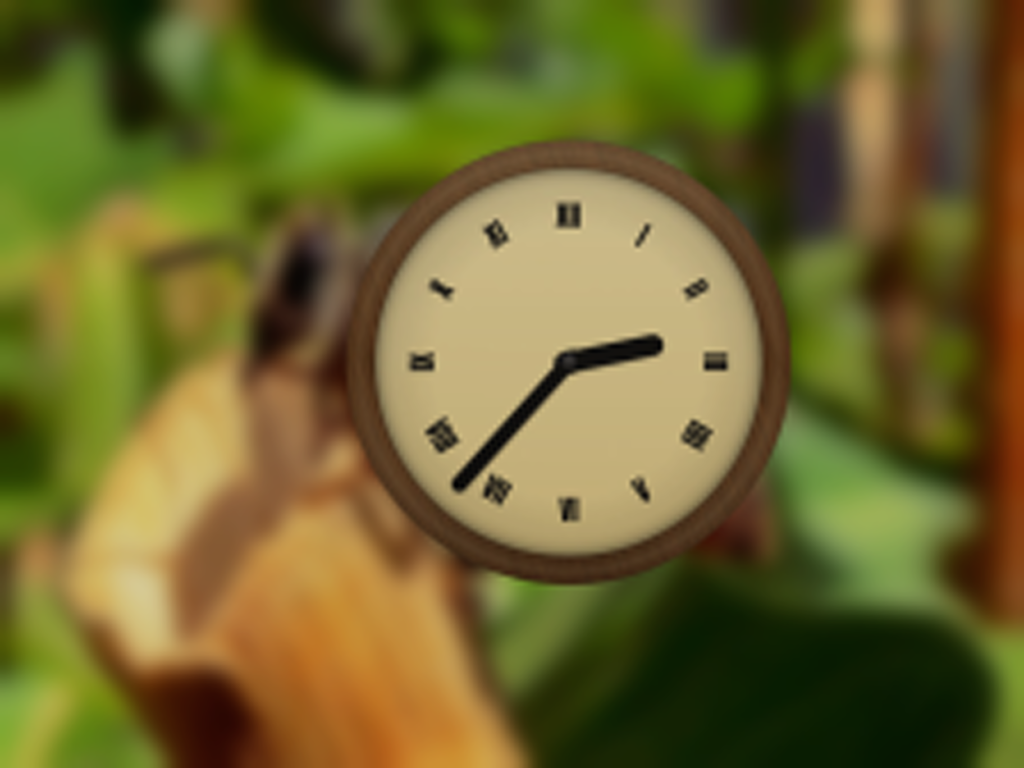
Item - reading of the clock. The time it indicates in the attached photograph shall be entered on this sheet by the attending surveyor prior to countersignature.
2:37
